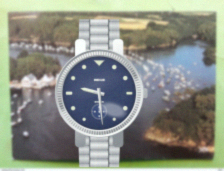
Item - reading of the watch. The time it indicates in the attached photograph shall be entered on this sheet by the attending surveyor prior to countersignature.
9:29
